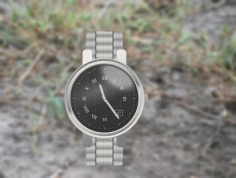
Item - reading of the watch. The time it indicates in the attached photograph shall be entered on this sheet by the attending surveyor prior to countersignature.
11:24
